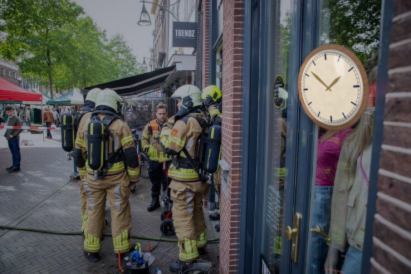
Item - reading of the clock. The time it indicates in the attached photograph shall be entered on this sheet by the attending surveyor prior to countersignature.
1:52
